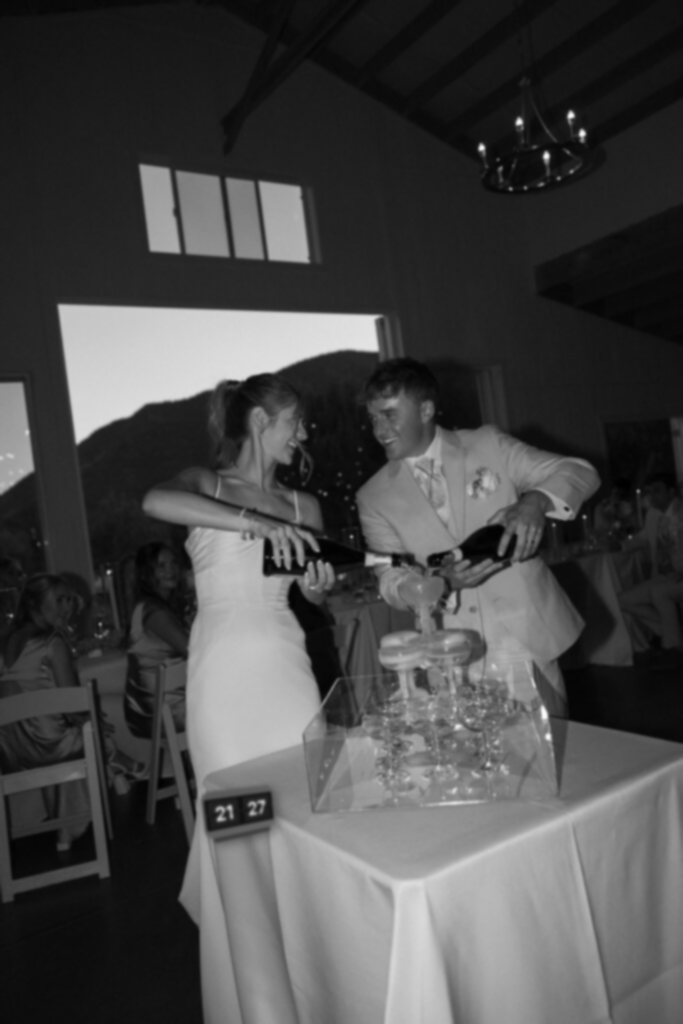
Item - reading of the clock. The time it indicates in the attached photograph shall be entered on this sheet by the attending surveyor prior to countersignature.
21:27
